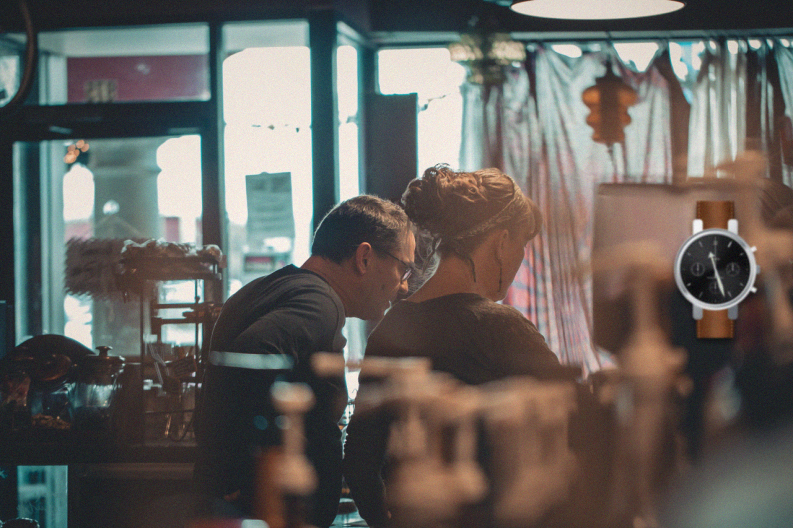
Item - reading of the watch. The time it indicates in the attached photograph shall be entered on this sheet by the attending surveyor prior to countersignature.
11:27
